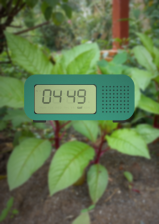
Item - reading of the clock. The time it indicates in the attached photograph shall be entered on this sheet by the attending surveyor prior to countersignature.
4:49
